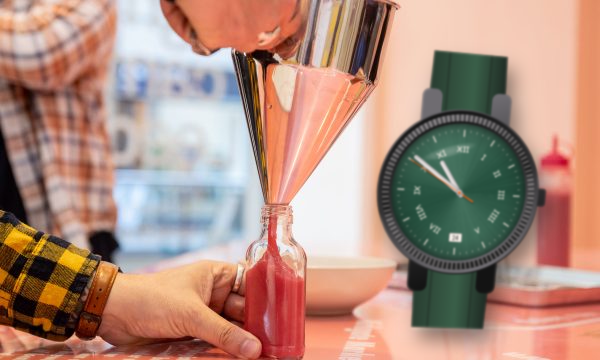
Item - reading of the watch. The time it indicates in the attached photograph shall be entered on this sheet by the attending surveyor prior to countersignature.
10:50:50
